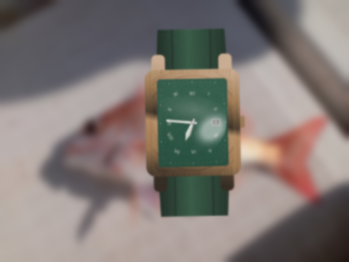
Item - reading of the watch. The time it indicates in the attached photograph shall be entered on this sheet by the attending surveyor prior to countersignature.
6:46
